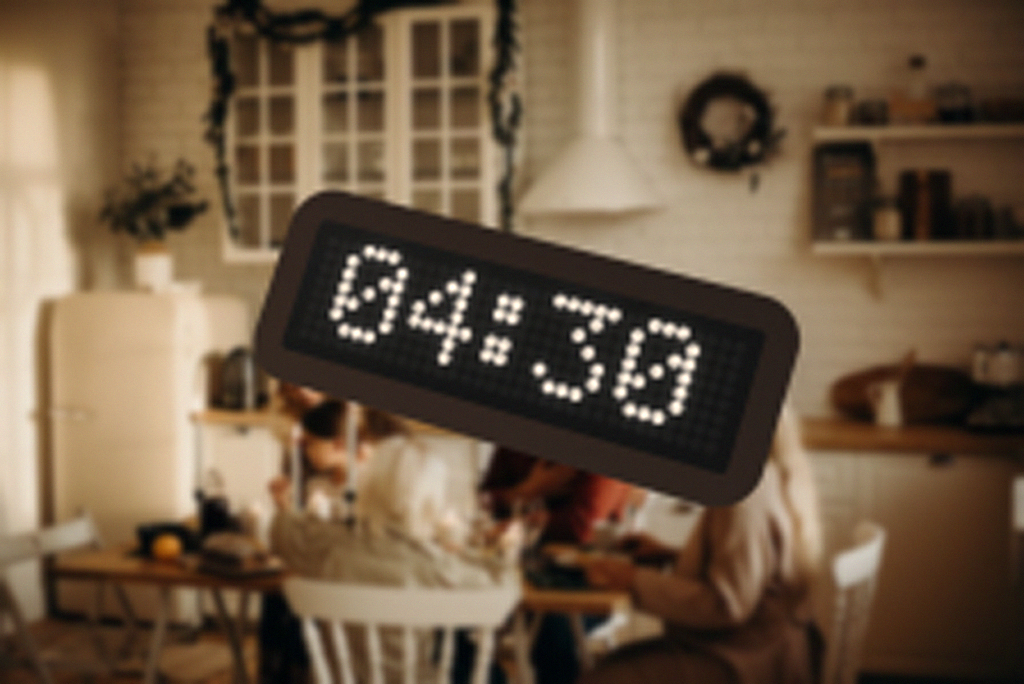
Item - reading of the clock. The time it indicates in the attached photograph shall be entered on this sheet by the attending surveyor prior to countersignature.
4:30
